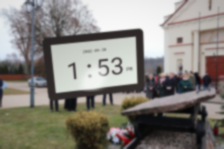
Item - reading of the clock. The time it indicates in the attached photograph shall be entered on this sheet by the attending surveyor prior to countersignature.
1:53
